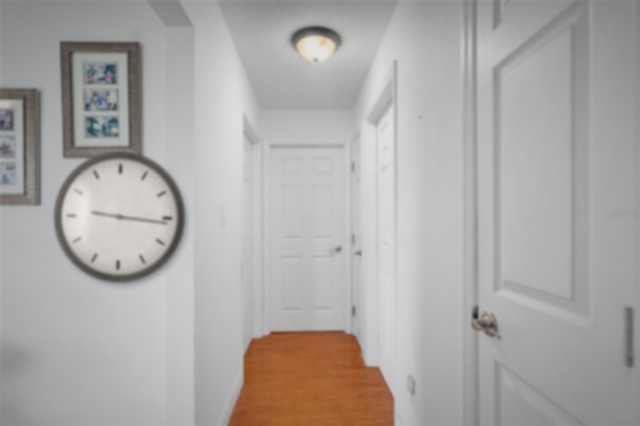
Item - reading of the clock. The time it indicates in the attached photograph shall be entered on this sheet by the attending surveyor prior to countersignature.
9:16
